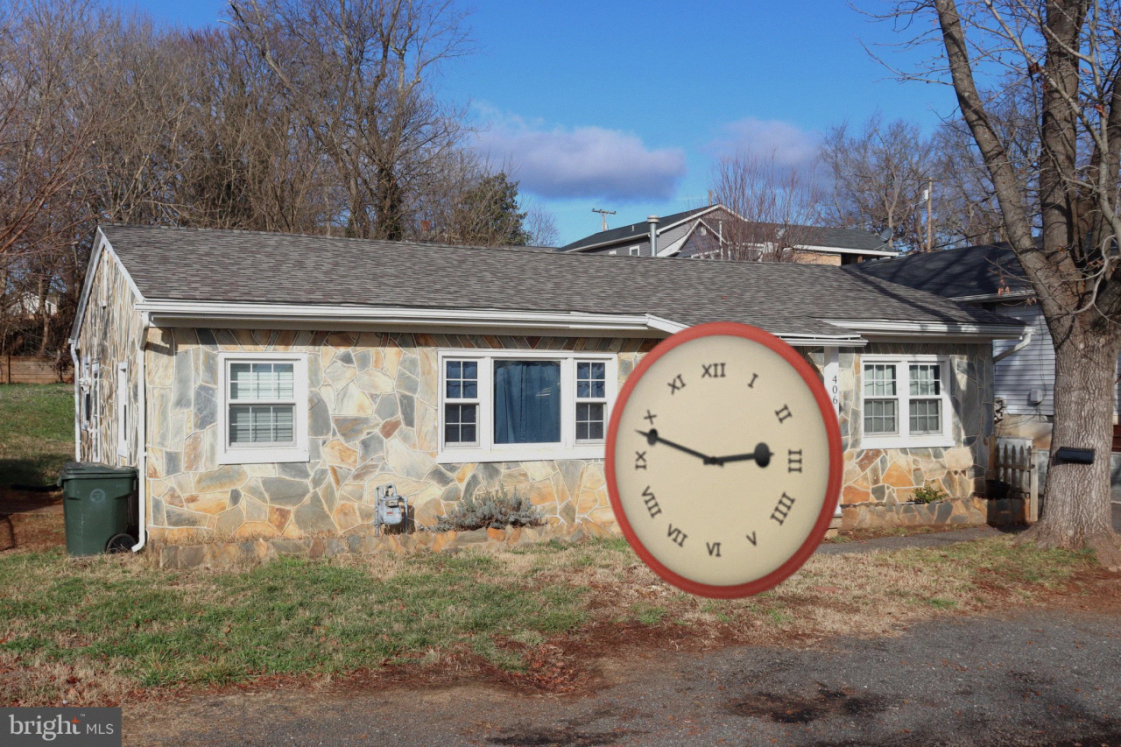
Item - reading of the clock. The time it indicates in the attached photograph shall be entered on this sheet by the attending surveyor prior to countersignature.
2:48
